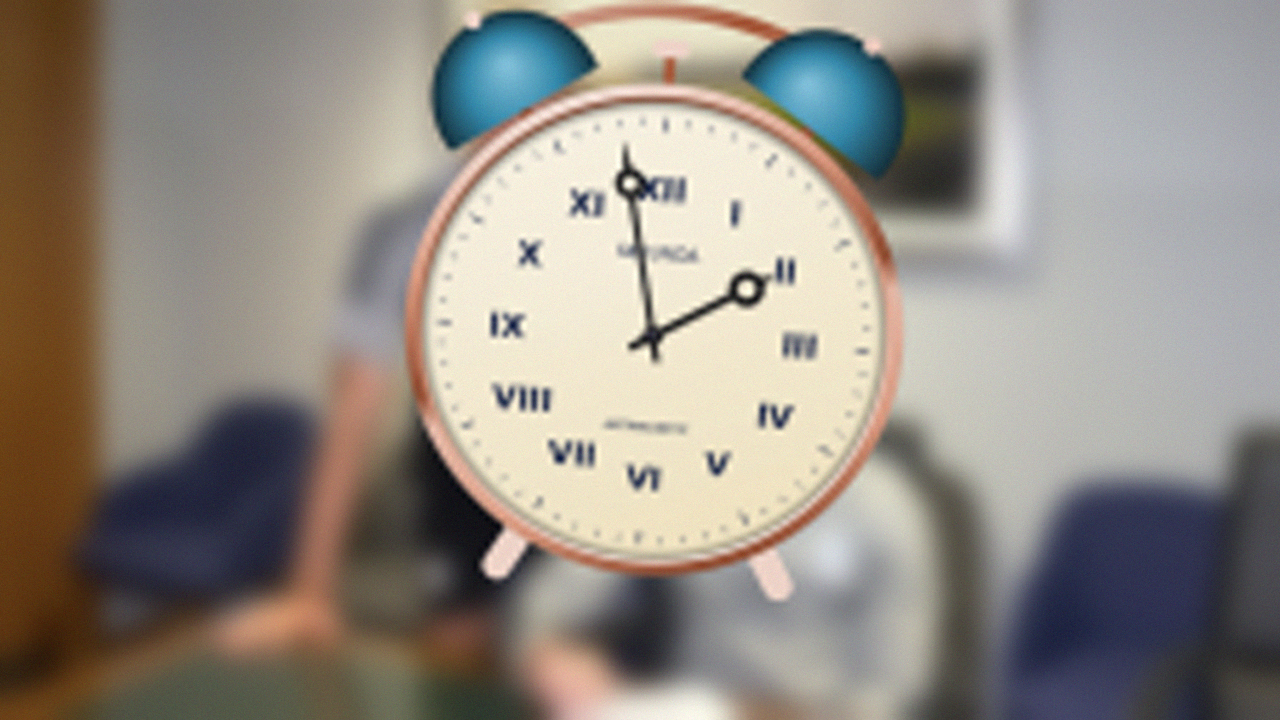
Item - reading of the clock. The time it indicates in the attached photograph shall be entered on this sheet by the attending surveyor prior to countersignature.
1:58
